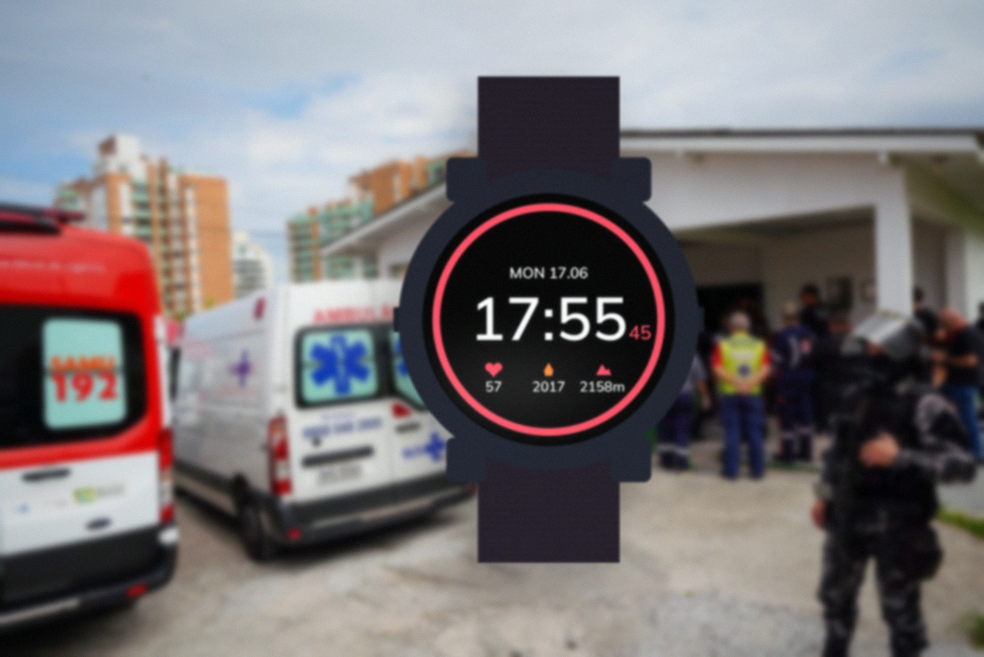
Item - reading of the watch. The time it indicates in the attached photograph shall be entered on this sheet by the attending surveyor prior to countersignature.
17:55:45
